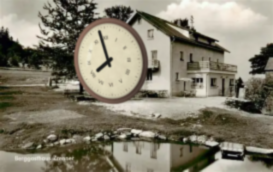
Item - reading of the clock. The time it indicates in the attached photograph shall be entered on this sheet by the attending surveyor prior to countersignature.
7:58
